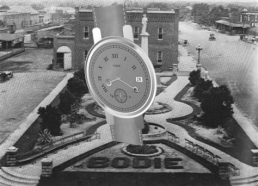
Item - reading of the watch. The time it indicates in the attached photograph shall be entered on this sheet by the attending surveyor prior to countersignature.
8:20
